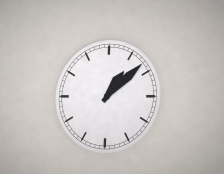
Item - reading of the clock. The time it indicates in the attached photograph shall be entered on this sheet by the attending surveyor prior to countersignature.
1:08
